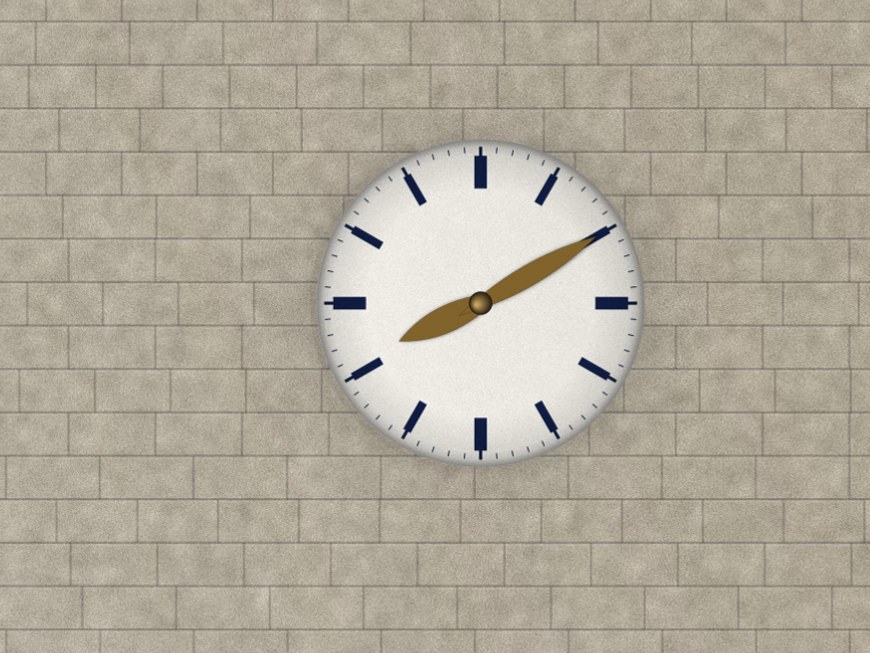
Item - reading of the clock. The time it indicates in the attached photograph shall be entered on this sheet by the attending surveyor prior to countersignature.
8:10
